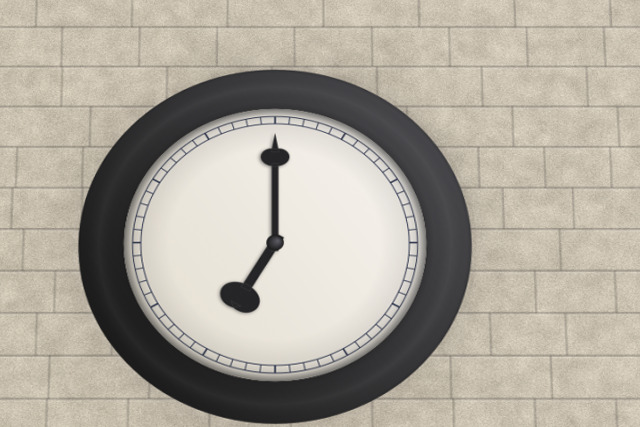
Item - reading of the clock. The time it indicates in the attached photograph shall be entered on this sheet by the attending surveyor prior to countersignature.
7:00
